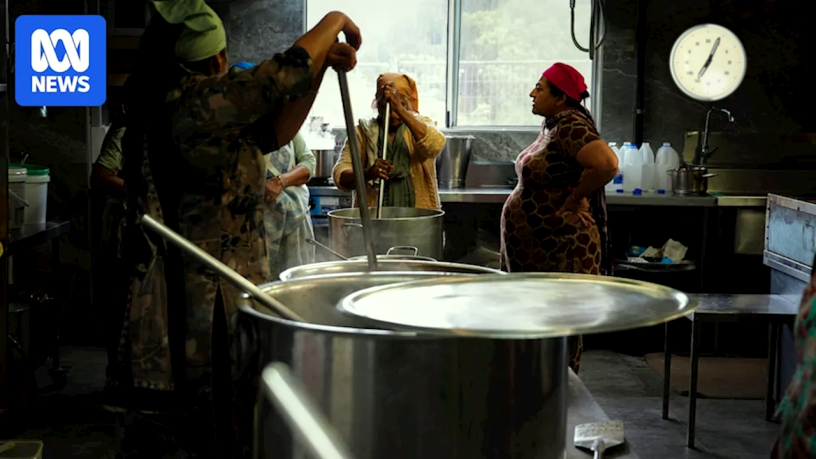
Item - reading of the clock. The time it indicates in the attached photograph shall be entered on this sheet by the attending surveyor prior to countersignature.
7:04
